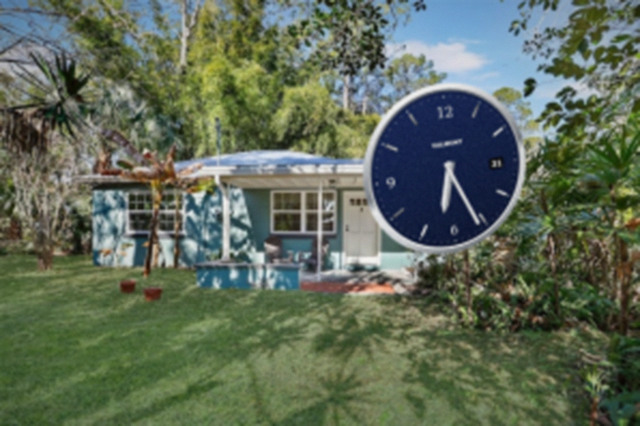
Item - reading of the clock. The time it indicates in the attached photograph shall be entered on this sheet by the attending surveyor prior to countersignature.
6:26
